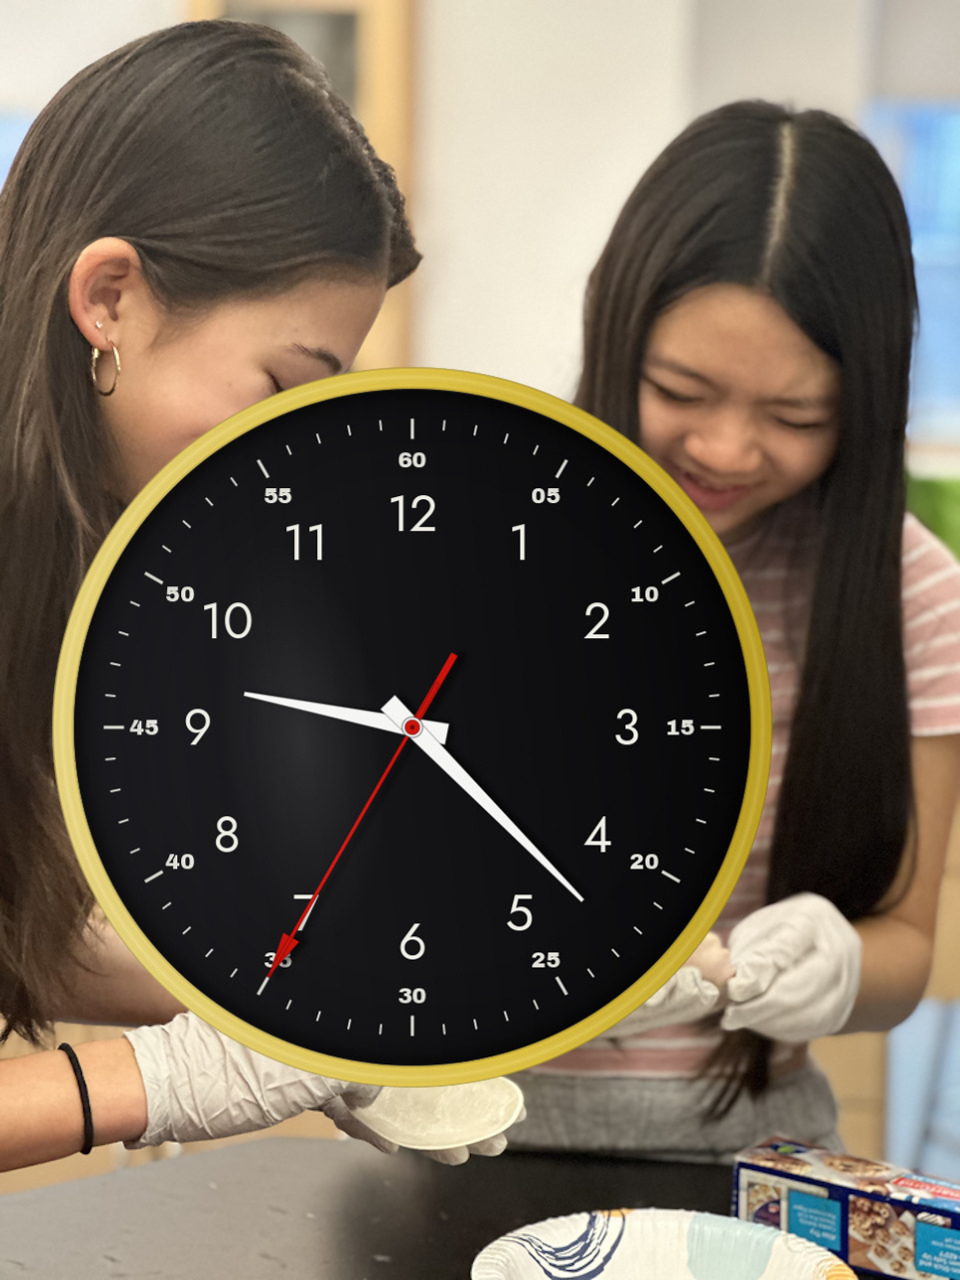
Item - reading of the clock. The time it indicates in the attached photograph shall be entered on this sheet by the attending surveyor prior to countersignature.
9:22:35
